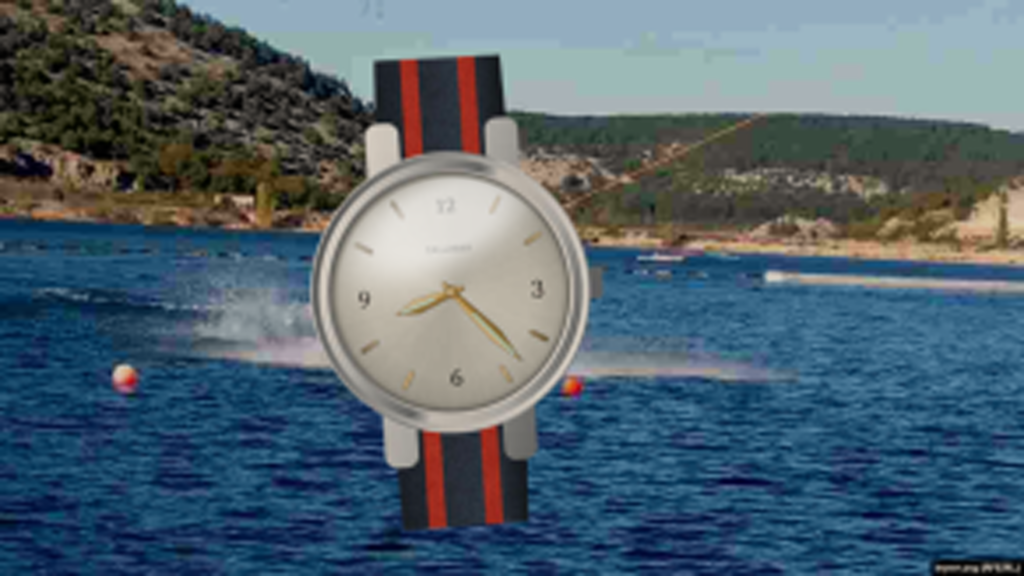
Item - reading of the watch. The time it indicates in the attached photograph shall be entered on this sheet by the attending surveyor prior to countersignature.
8:23
